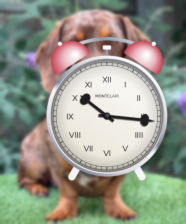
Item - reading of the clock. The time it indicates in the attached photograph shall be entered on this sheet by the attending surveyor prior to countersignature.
10:16
